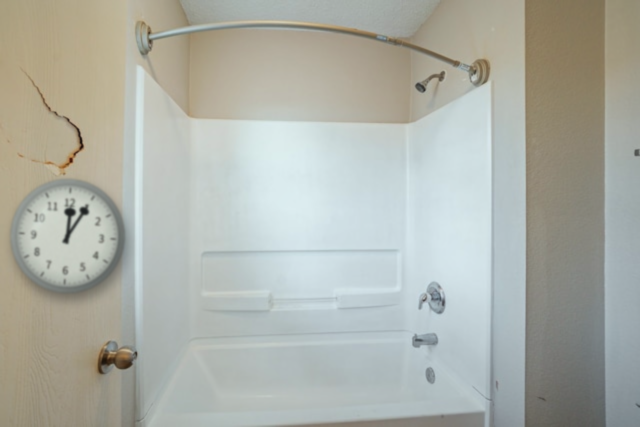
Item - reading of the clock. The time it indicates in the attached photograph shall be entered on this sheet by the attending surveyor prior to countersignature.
12:05
